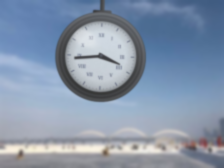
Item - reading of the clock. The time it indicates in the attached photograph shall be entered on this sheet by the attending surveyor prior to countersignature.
3:44
